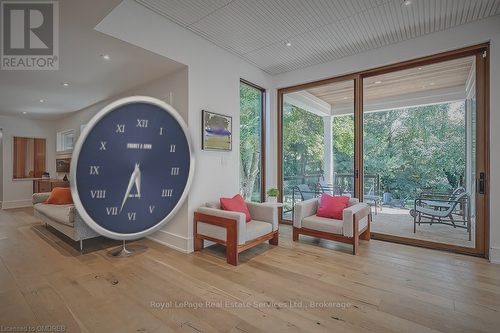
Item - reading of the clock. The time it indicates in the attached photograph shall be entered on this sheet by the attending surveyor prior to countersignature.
5:33
